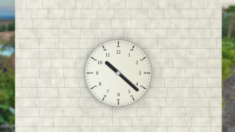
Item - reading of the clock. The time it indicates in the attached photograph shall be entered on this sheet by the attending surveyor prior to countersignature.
10:22
